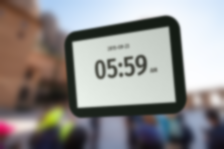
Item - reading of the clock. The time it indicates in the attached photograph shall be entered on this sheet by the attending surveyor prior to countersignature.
5:59
